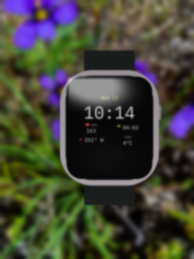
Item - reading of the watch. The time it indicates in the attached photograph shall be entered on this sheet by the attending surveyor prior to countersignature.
10:14
